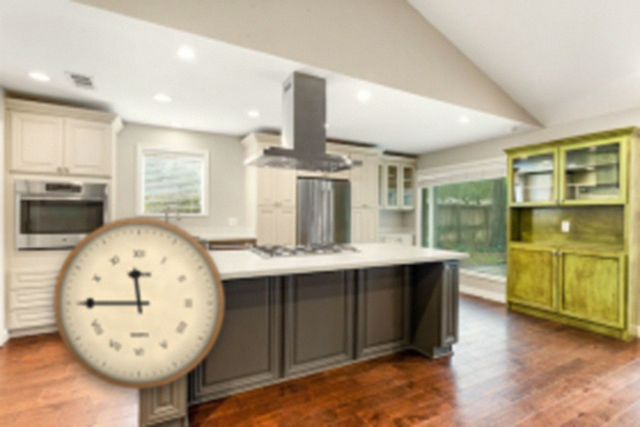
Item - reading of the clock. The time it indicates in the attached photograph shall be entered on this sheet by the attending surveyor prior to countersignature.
11:45
